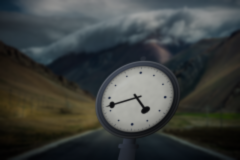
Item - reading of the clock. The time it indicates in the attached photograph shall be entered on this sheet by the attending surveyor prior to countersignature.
4:42
